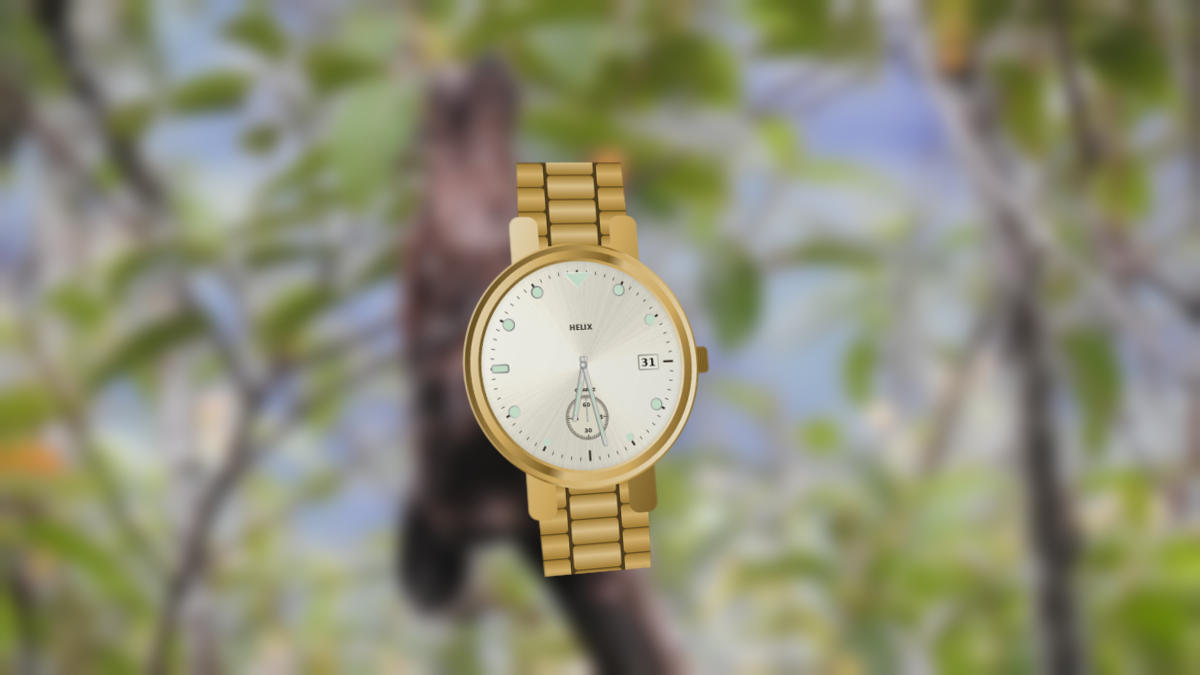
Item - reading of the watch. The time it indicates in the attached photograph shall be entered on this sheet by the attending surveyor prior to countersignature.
6:28
